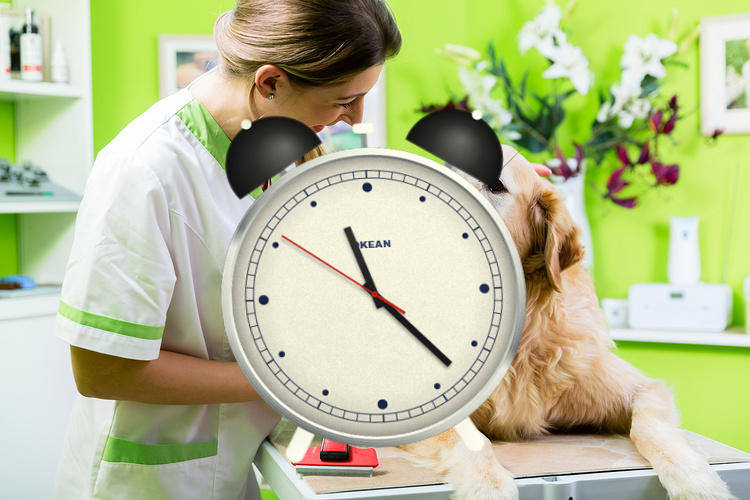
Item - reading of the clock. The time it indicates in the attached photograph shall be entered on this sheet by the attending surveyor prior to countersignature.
11:22:51
